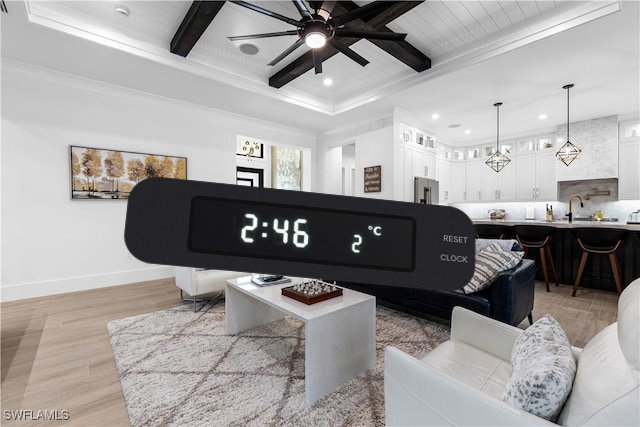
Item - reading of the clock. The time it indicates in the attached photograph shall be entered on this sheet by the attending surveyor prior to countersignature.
2:46
